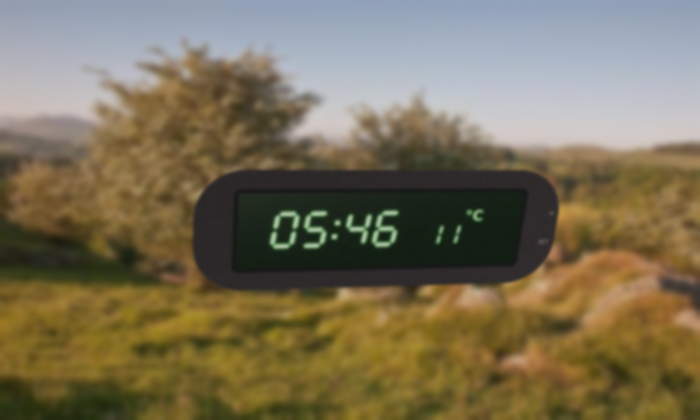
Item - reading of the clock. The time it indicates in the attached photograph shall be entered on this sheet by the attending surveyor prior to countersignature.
5:46
